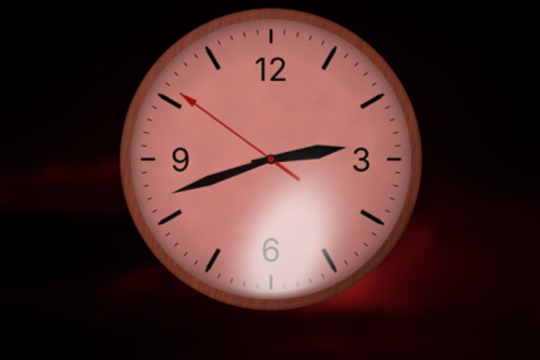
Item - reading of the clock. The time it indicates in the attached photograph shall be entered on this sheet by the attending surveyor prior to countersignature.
2:41:51
